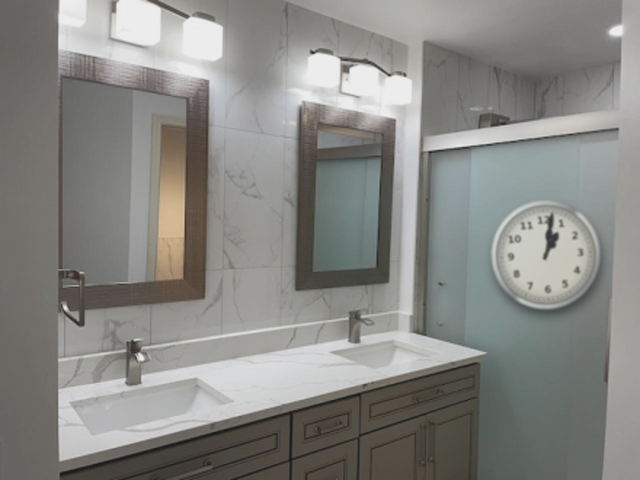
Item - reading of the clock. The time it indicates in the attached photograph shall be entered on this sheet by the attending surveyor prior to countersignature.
1:02
